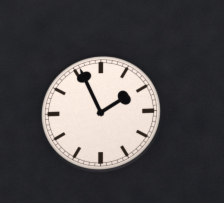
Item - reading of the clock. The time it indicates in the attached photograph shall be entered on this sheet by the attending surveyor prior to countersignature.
1:56
